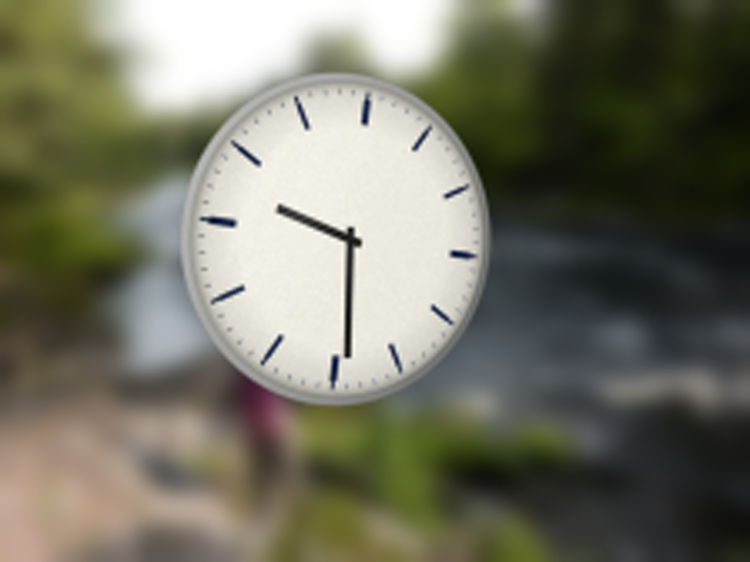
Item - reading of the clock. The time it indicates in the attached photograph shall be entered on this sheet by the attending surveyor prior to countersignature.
9:29
